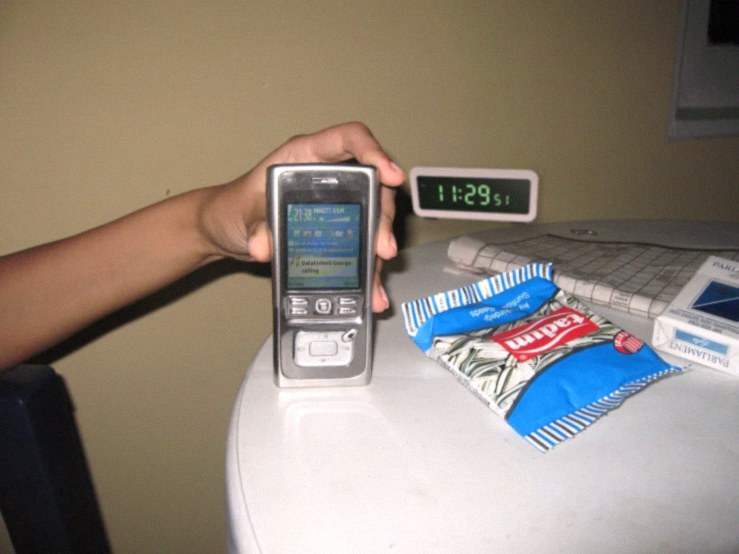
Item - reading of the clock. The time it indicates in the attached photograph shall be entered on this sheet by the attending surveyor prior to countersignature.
11:29:51
